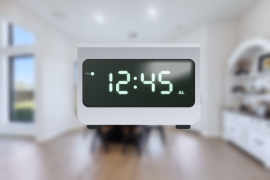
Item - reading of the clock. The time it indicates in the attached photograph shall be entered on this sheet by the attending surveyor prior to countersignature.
12:45
